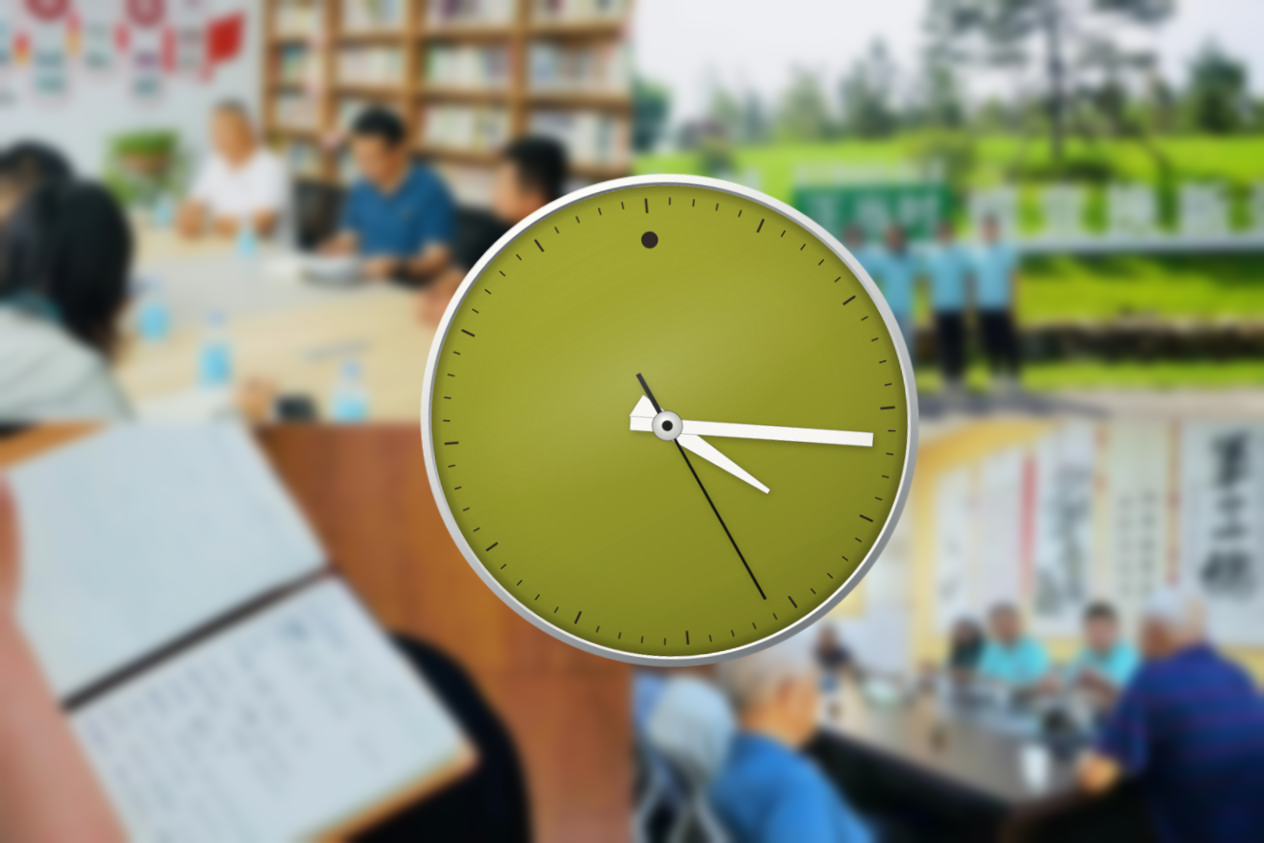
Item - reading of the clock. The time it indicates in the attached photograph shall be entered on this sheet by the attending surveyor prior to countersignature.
4:16:26
